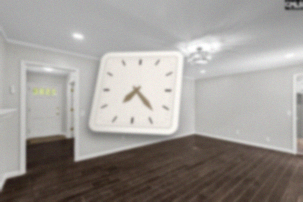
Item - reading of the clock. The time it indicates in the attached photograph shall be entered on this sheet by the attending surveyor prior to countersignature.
7:23
